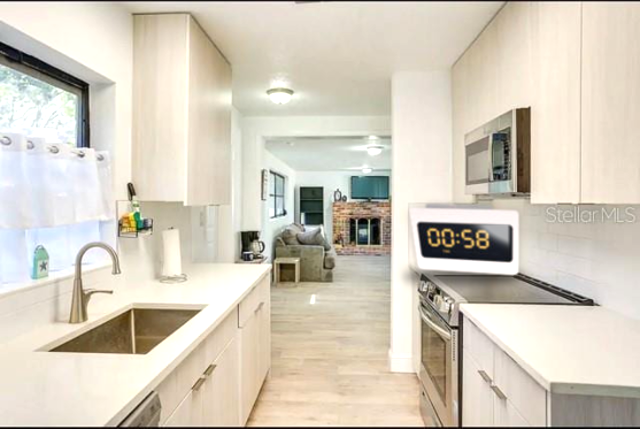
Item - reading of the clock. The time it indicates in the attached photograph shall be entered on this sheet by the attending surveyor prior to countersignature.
0:58
